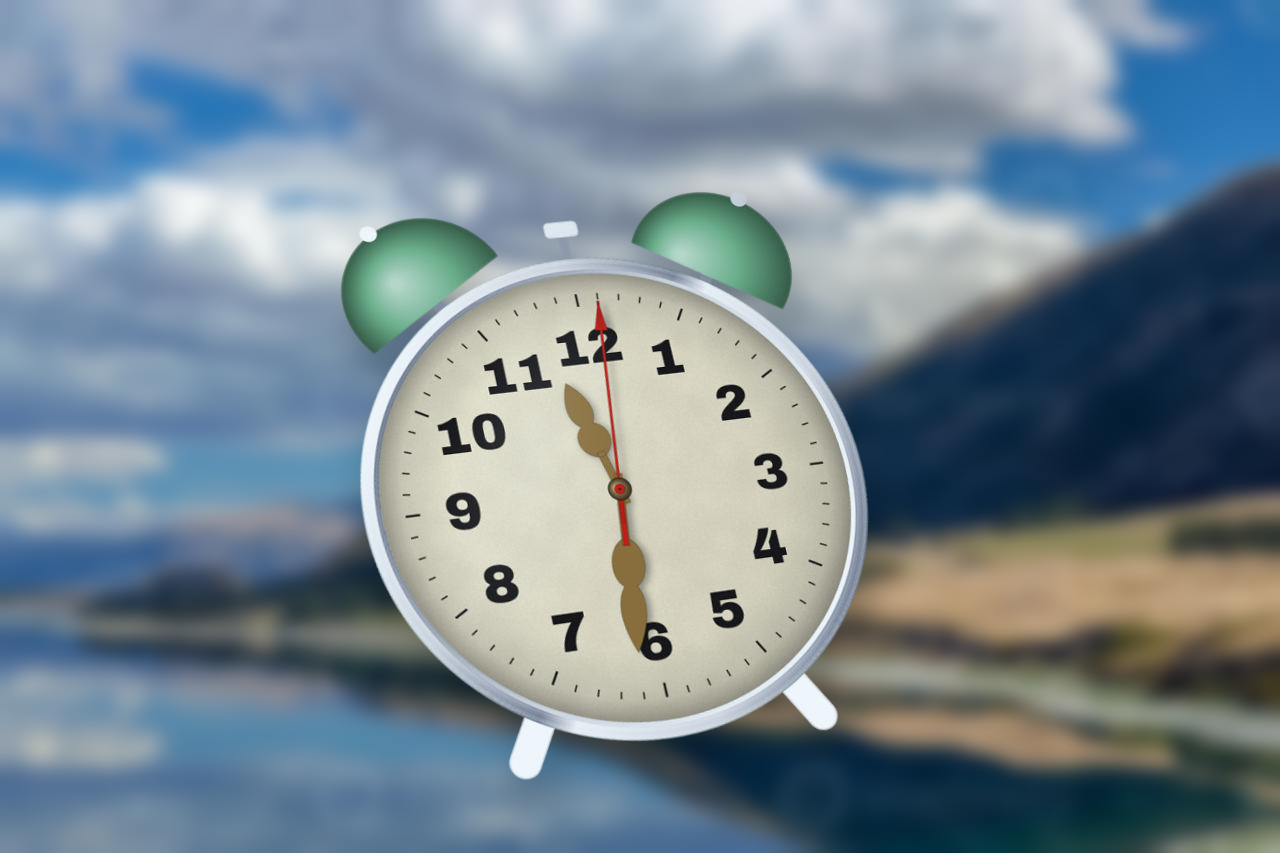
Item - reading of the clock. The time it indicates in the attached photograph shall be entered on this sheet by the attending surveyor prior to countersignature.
11:31:01
